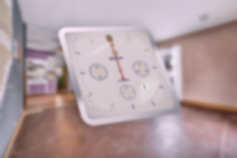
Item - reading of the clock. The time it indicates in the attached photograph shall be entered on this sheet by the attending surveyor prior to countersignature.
12:00
